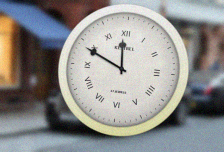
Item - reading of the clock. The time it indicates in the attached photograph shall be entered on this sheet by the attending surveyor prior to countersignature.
11:49
